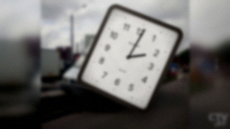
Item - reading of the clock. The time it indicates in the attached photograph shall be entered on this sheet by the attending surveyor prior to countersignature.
2:01
